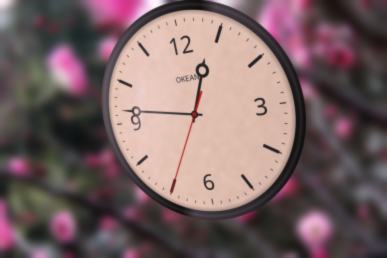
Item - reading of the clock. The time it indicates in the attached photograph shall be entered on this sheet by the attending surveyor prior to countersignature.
12:46:35
